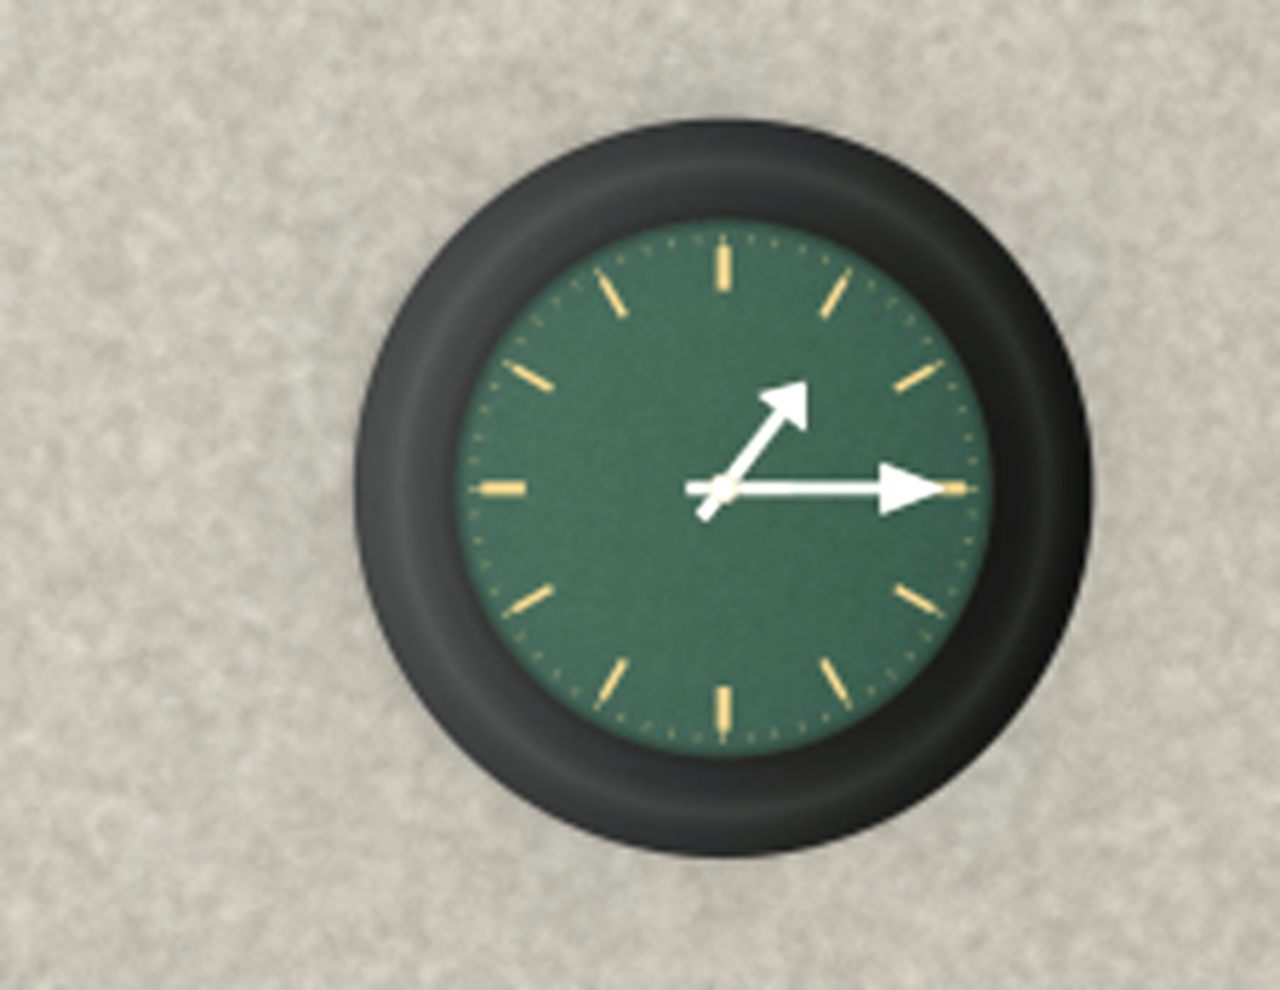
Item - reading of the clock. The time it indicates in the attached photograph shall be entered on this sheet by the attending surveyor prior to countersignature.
1:15
